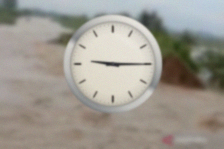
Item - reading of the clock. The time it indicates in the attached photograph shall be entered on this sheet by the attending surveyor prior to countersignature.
9:15
